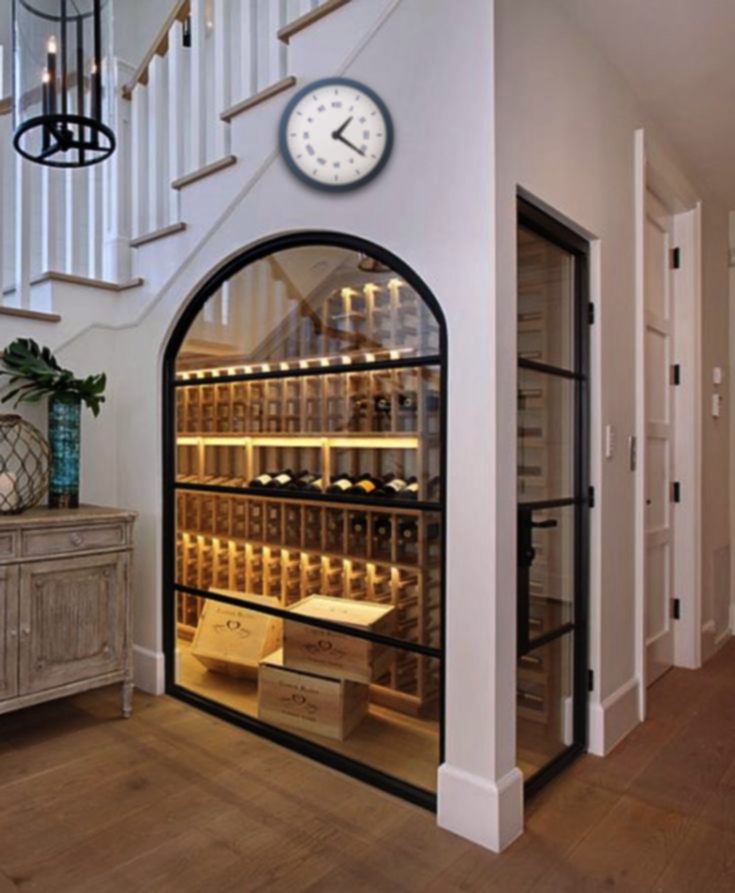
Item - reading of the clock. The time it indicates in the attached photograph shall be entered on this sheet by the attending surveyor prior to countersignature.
1:21
